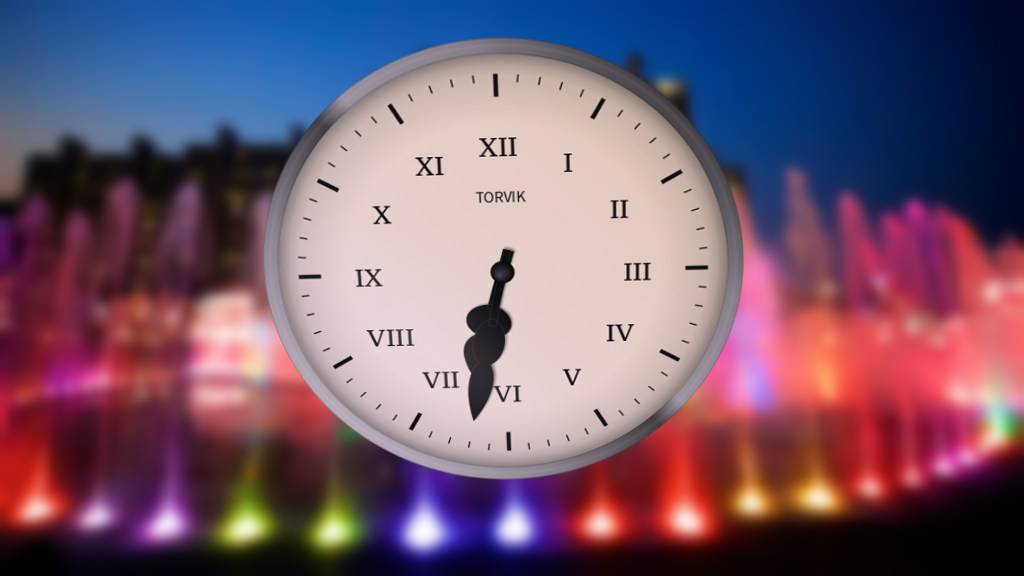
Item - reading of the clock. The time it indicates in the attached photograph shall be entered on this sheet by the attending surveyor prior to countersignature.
6:32
